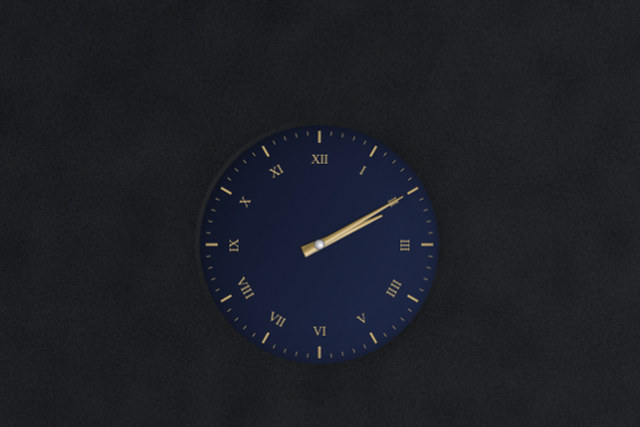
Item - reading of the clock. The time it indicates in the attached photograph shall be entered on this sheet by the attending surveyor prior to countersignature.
2:10
